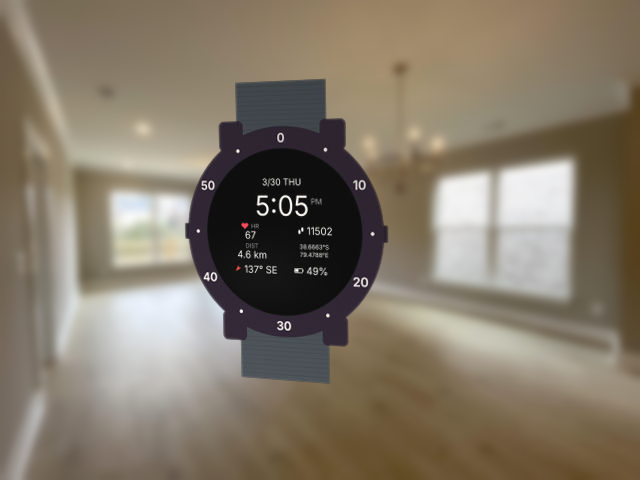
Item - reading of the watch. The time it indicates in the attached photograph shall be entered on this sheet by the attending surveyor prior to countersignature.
5:05
